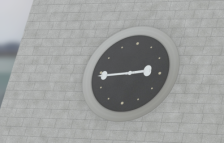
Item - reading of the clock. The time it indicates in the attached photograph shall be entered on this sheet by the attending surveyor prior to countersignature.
2:44
